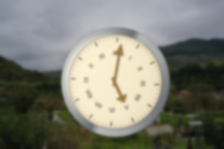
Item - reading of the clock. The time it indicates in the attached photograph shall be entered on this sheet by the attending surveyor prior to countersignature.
5:01
